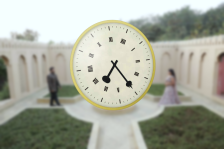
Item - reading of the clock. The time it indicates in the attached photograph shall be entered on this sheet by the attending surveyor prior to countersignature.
6:20
